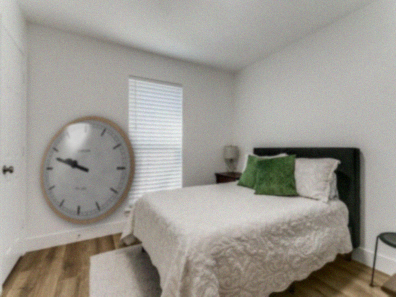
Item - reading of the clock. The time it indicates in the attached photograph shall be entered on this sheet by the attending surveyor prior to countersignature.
9:48
